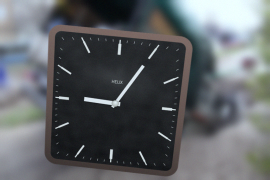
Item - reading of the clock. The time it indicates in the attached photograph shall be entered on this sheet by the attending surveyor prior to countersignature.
9:05
